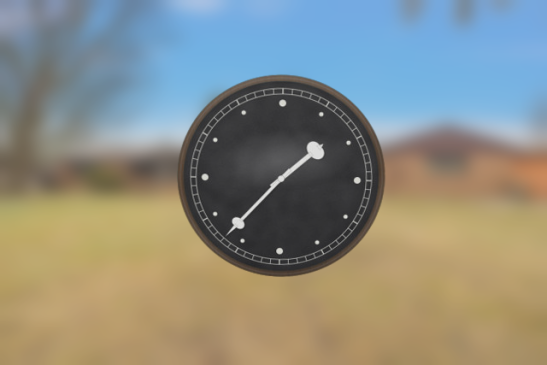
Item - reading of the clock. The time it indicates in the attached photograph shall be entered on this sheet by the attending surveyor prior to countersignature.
1:37
